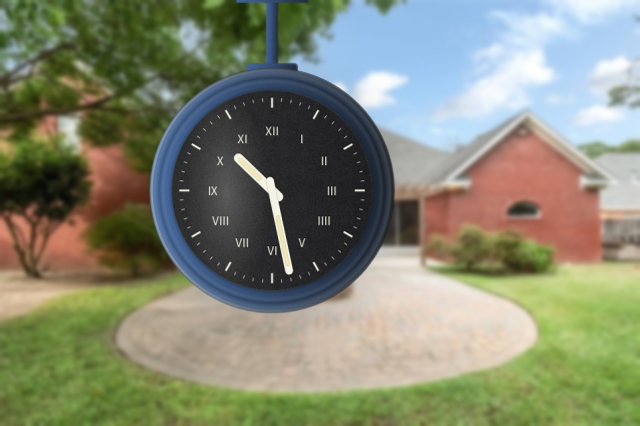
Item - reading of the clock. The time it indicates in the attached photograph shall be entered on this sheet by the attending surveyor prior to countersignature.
10:28
